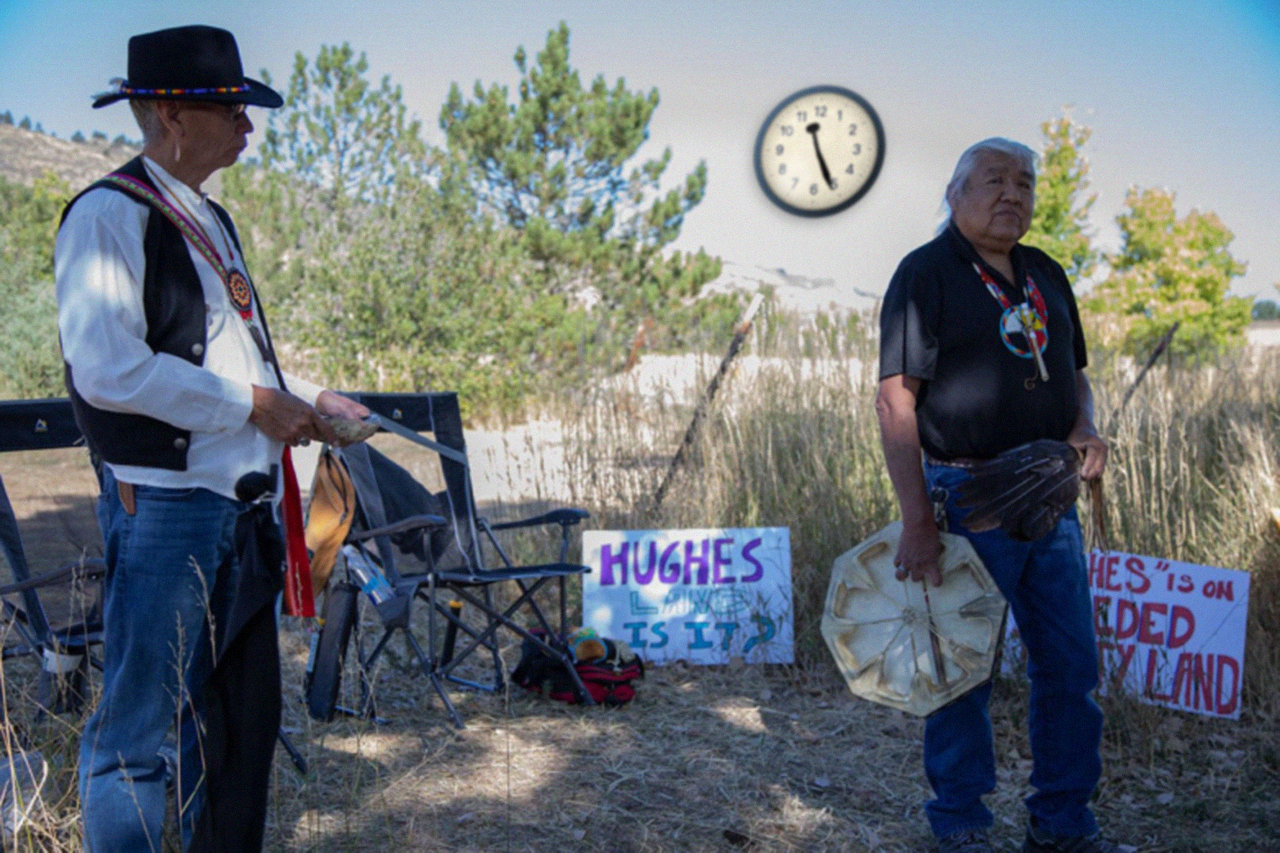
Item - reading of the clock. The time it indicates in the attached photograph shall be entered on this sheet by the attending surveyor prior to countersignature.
11:26
